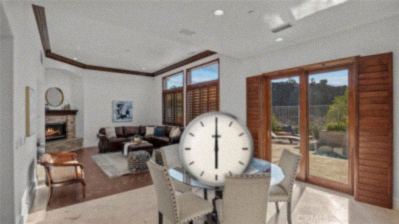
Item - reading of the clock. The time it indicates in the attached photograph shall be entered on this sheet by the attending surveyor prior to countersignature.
6:00
